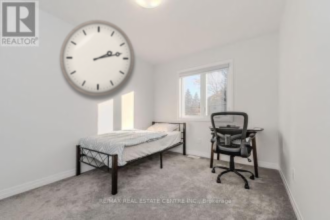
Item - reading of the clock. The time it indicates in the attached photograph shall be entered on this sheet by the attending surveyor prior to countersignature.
2:13
